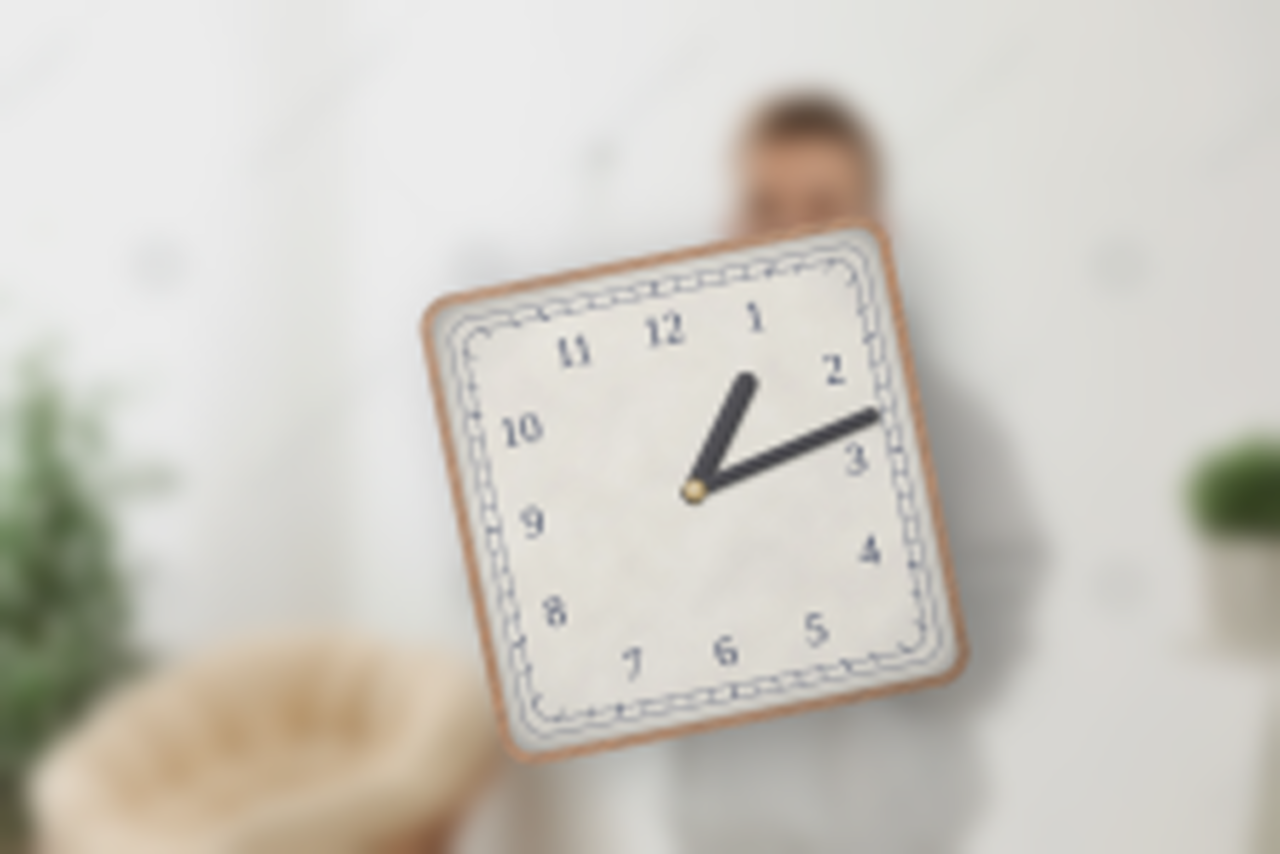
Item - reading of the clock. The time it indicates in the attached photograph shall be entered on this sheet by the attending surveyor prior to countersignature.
1:13
